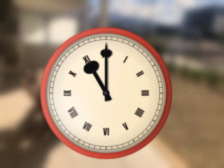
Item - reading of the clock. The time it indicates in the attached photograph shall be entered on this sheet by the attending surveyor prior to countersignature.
11:00
